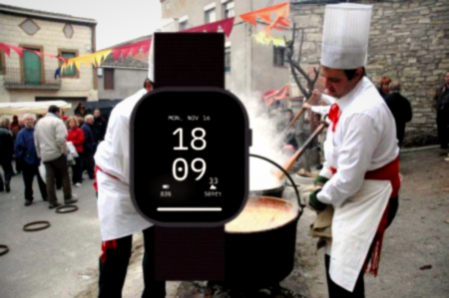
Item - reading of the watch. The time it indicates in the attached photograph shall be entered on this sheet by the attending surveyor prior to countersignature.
18:09
